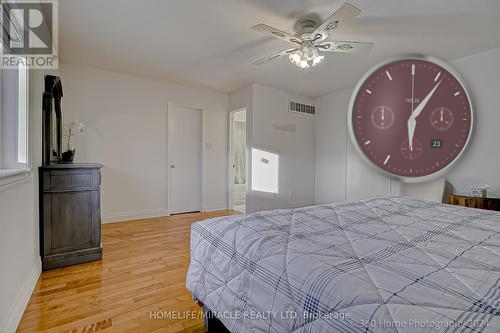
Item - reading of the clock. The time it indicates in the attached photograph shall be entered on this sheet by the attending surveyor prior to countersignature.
6:06
